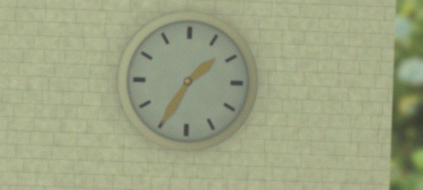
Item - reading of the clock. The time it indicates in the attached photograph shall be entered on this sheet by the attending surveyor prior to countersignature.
1:35
